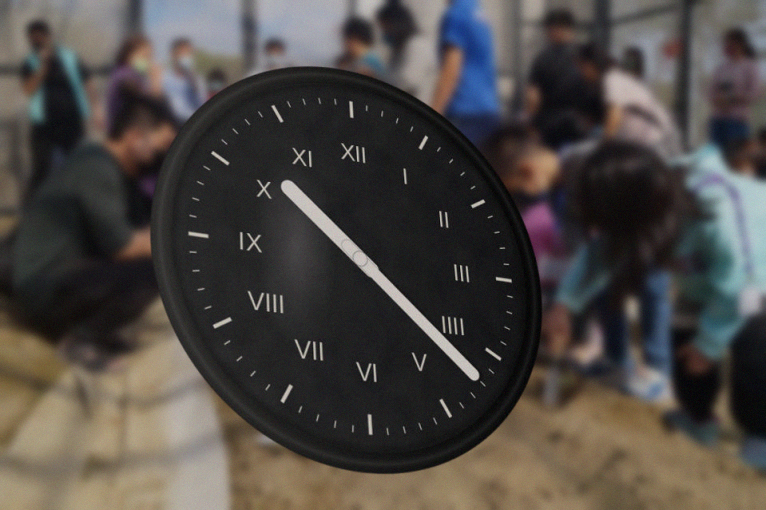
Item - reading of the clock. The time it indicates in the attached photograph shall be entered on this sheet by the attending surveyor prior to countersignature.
10:22
